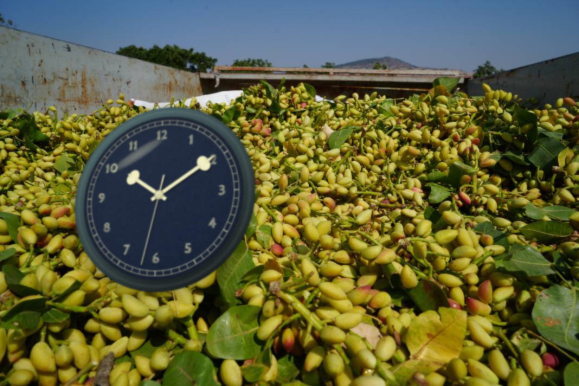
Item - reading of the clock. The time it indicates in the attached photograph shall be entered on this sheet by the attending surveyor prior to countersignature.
10:09:32
